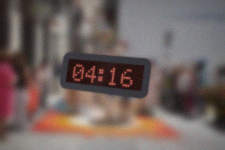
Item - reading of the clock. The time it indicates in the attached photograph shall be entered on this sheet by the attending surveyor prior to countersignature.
4:16
